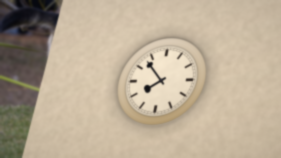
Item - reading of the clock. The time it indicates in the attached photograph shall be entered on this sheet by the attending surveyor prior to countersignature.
7:53
